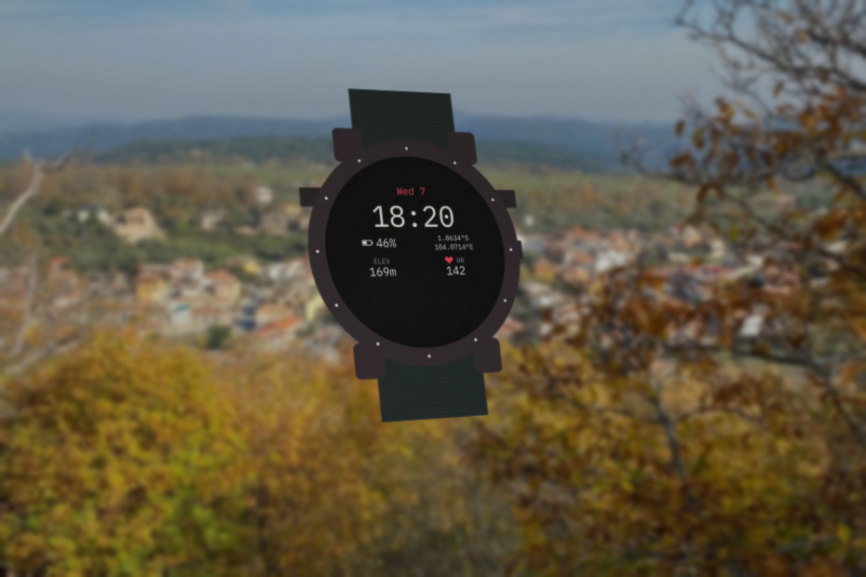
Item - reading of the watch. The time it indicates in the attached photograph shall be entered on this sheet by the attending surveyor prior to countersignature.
18:20
